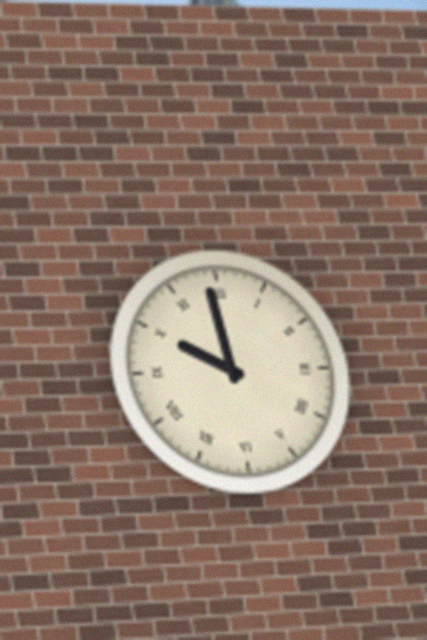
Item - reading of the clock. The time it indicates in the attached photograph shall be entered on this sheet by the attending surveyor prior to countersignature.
9:59
